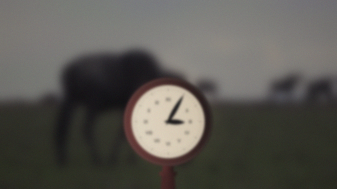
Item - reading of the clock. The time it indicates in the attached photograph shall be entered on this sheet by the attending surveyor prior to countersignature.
3:05
